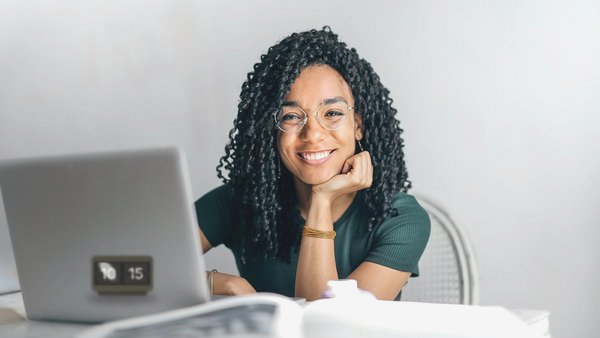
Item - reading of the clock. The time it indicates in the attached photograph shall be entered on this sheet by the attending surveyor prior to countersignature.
10:15
